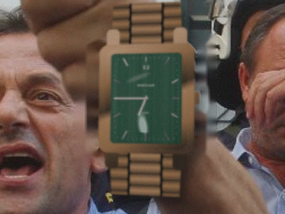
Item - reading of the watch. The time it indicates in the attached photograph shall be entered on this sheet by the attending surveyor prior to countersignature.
6:45
